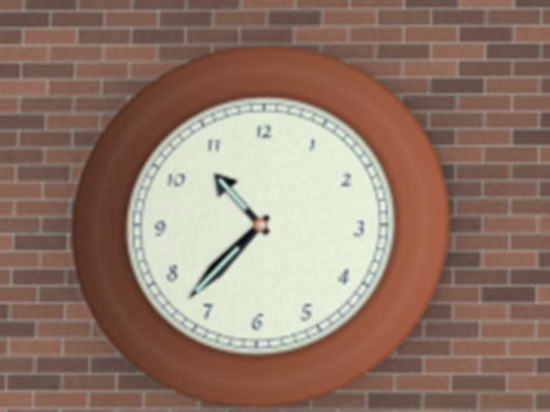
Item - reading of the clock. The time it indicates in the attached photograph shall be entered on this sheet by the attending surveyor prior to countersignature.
10:37
